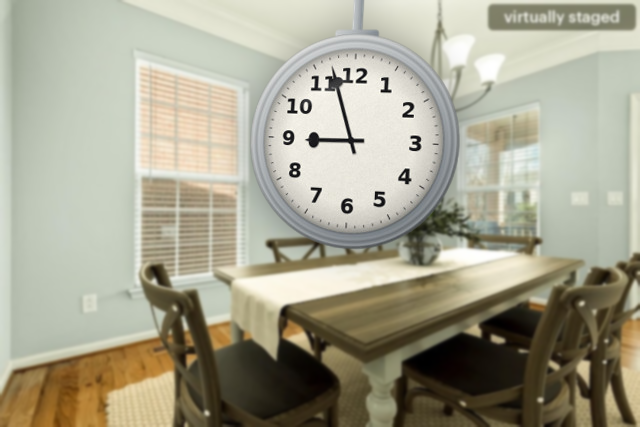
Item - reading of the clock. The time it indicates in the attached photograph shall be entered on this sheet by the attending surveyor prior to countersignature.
8:57
